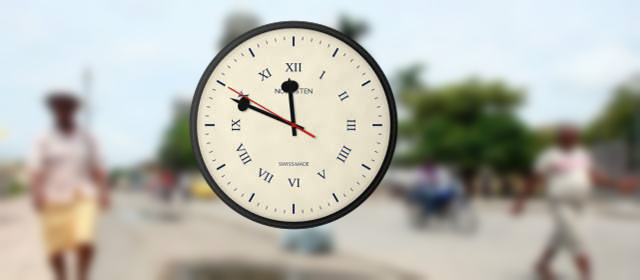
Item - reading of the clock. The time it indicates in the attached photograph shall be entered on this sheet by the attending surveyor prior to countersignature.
11:48:50
